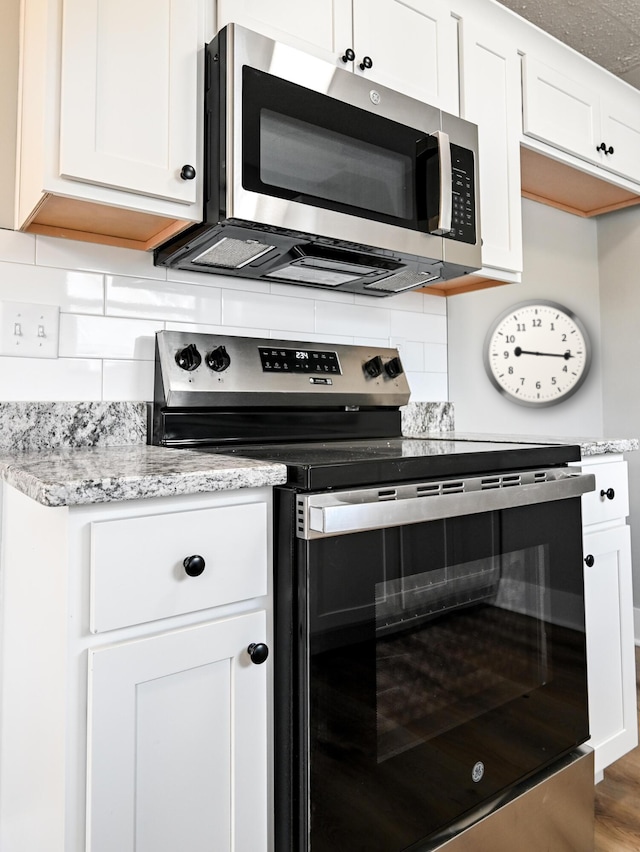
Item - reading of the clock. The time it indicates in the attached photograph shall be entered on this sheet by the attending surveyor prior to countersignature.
9:16
